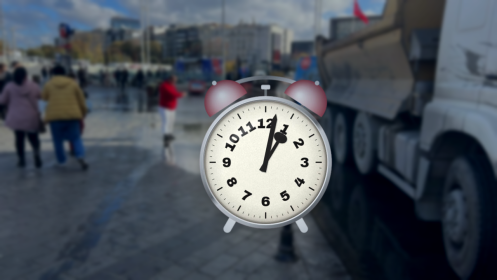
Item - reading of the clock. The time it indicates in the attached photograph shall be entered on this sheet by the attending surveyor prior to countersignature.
1:02
